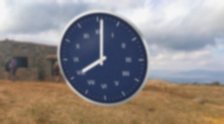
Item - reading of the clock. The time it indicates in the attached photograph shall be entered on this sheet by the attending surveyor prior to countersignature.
8:01
